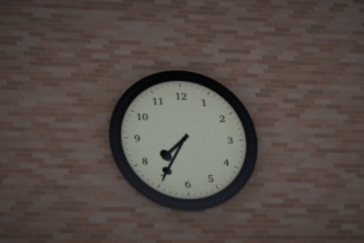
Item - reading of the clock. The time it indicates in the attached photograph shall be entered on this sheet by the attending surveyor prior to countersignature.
7:35
